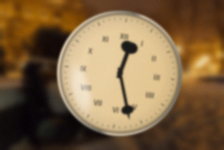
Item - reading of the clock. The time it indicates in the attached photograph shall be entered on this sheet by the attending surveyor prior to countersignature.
12:27
